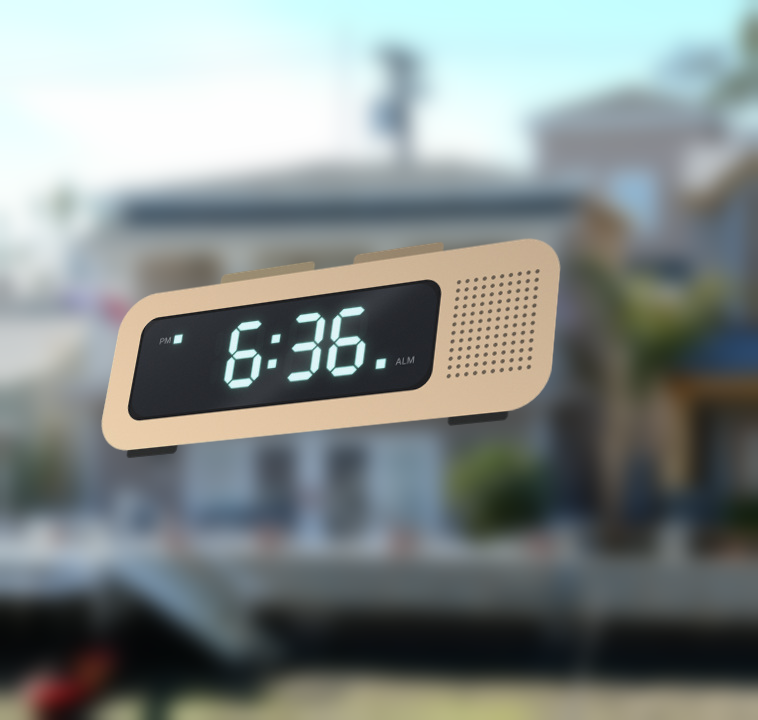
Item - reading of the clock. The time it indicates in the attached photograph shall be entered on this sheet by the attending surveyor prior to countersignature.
6:36
